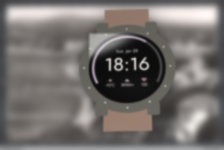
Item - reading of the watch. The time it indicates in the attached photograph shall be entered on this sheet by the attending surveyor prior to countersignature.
18:16
